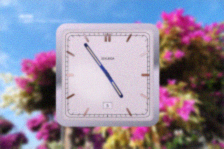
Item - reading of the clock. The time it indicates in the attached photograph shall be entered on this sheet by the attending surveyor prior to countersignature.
4:54
